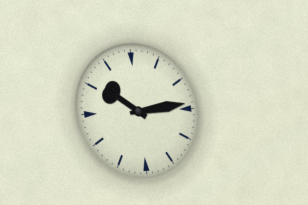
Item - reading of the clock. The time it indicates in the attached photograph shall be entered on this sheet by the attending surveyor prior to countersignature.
10:14
